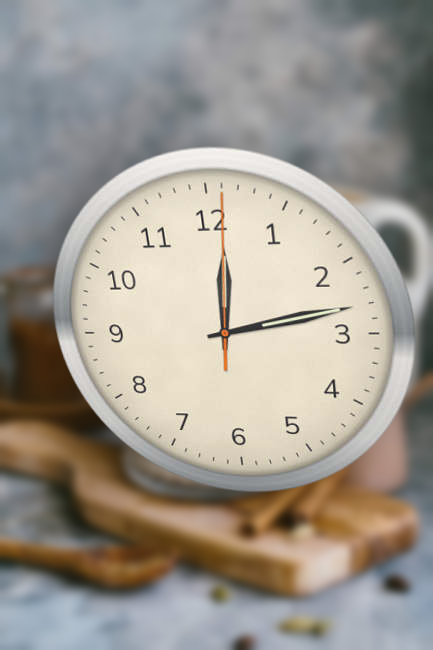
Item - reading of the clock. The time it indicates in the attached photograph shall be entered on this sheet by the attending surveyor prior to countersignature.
12:13:01
